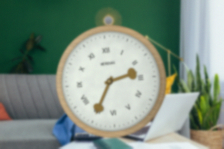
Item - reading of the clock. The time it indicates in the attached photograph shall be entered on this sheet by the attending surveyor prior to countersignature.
2:35
